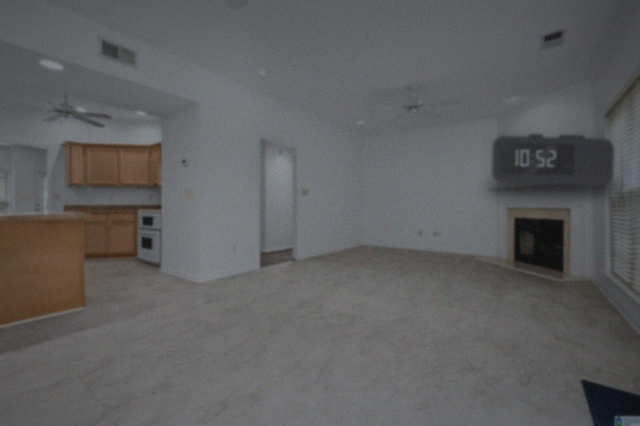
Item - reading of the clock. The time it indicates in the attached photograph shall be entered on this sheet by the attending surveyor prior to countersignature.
10:52
